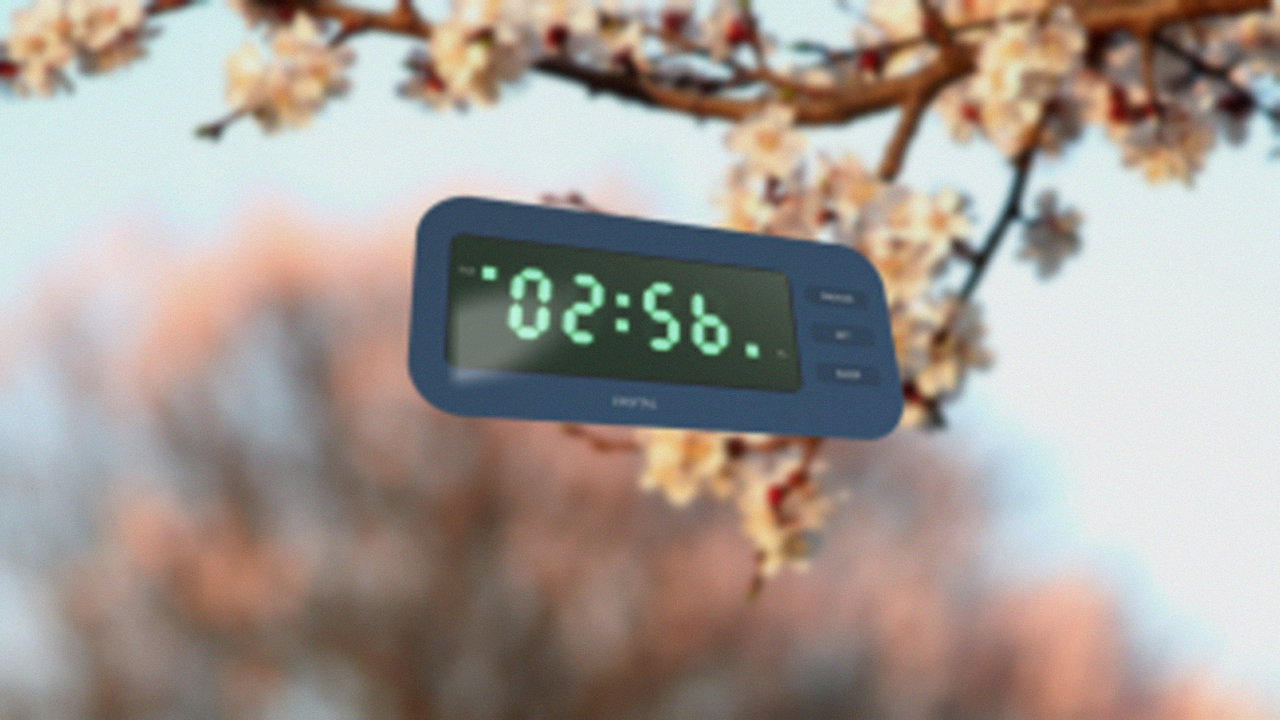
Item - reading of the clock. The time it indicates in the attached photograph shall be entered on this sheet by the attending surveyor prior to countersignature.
2:56
